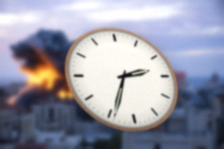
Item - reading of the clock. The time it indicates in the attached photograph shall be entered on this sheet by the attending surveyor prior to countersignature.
2:34
